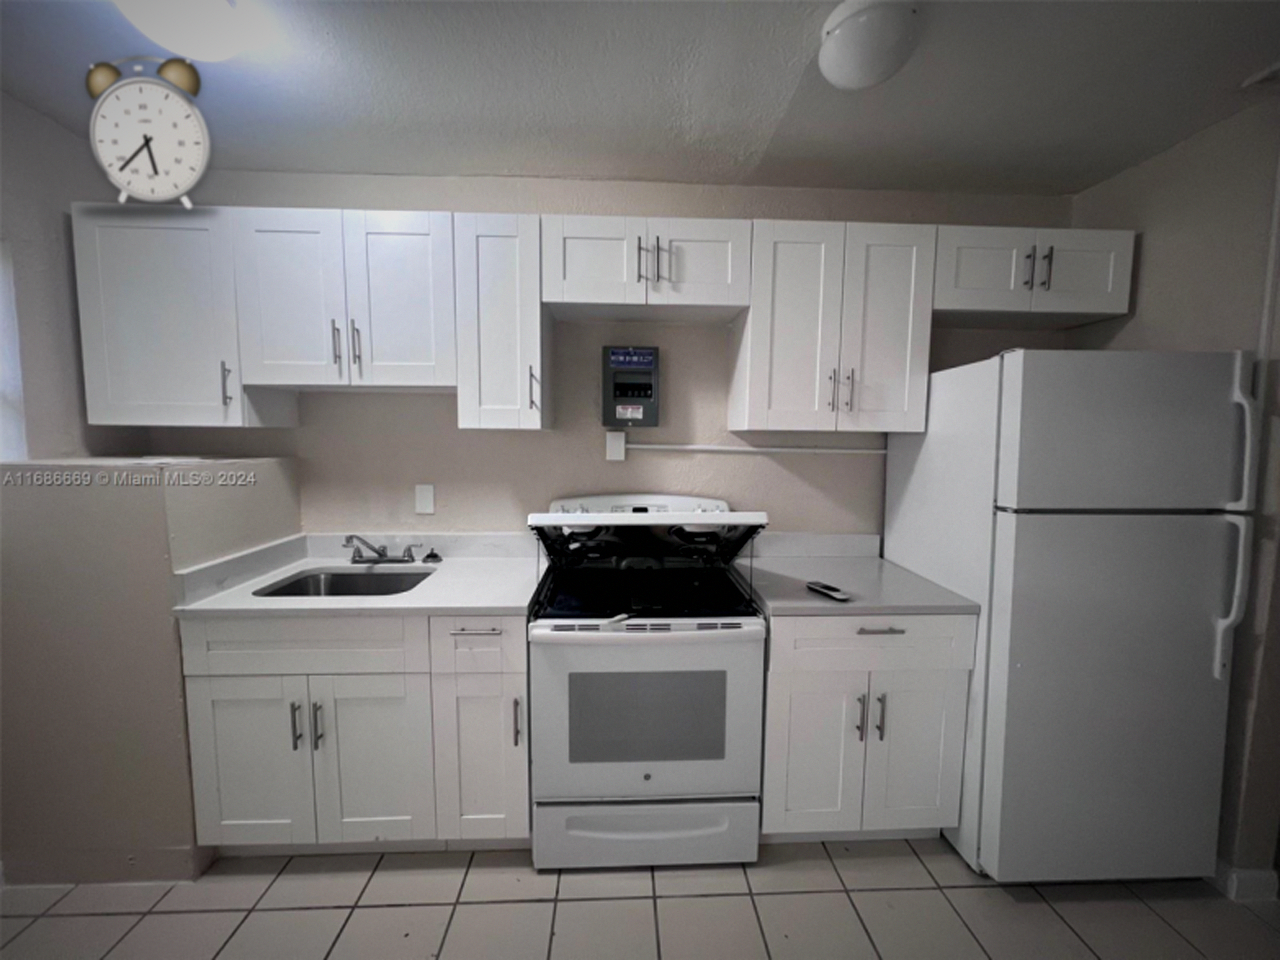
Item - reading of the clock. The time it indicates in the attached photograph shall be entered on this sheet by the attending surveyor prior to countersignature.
5:38
